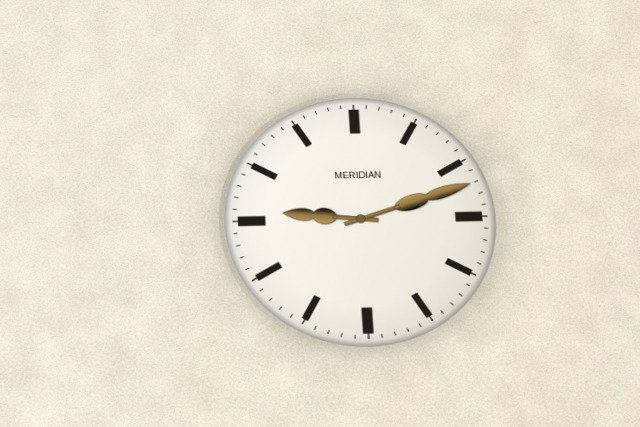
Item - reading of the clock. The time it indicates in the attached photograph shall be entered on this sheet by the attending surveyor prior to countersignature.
9:12
